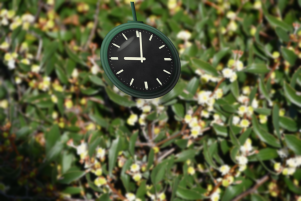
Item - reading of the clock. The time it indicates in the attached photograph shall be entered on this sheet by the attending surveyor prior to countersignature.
9:01
